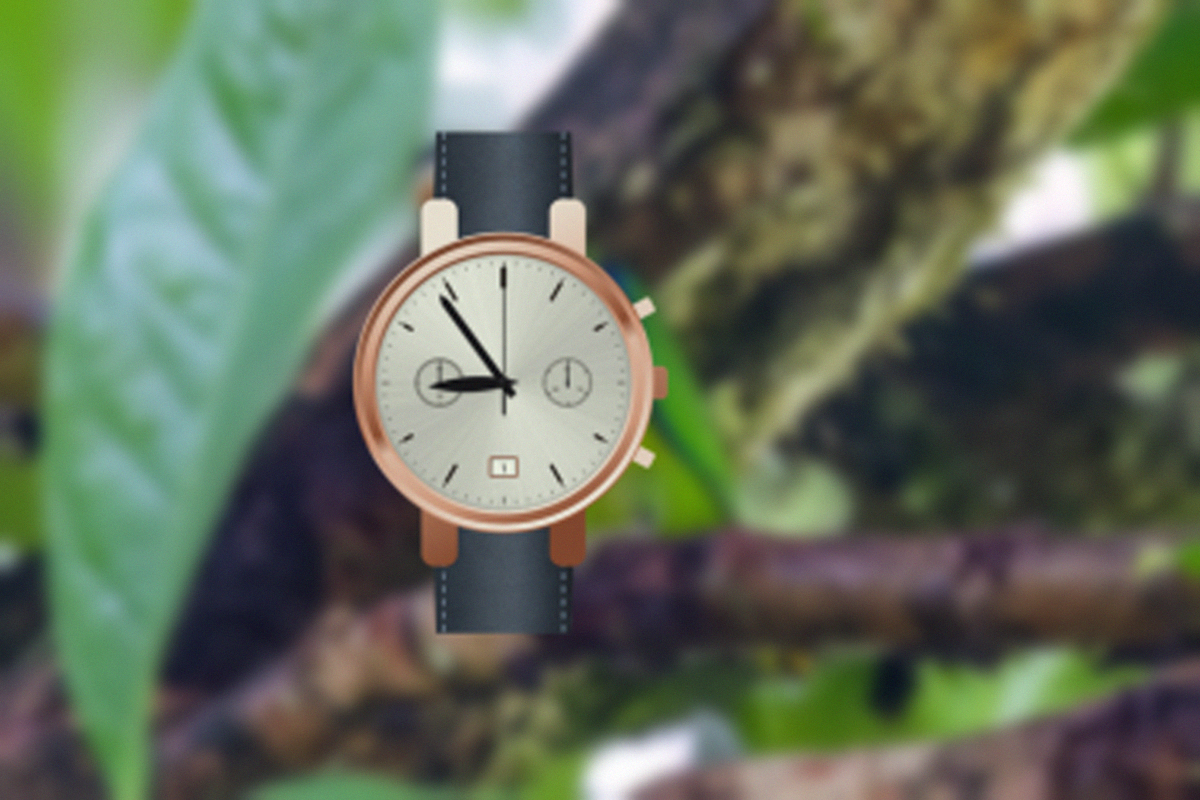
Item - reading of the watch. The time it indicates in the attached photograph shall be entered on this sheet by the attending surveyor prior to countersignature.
8:54
